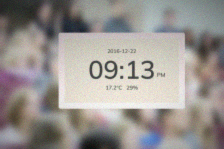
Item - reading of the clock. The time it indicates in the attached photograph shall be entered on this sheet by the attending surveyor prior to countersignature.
9:13
